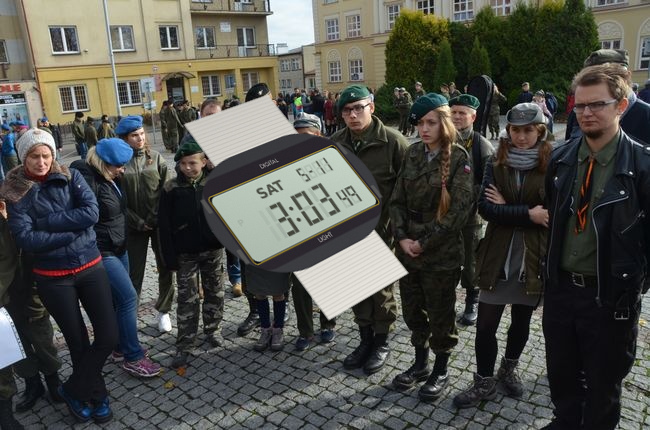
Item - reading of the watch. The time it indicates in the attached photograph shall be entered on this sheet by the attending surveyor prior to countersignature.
3:03:49
